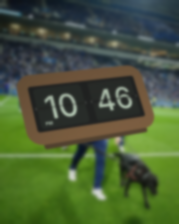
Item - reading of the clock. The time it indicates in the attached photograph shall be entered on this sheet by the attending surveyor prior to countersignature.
10:46
